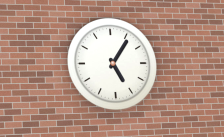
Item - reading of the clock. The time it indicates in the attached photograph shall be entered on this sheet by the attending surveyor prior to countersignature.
5:06
